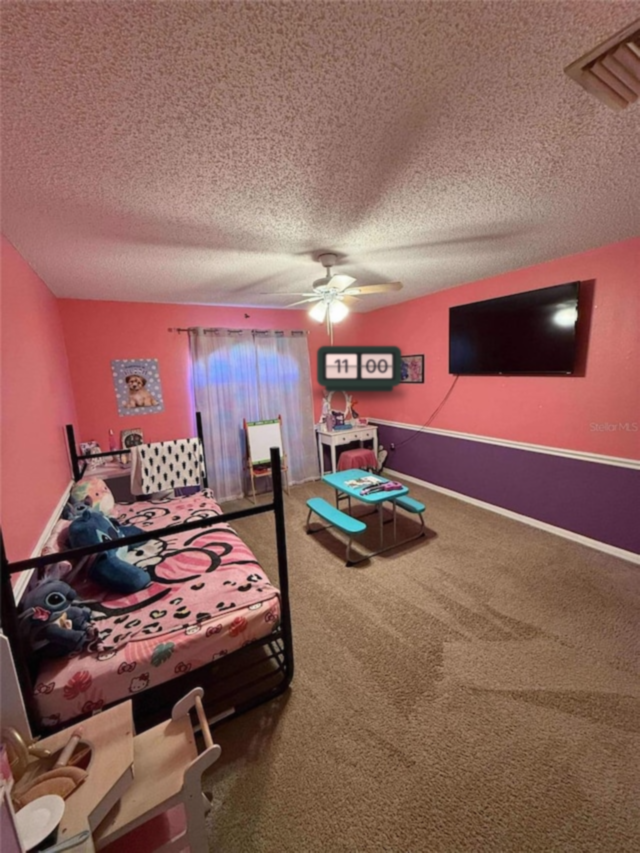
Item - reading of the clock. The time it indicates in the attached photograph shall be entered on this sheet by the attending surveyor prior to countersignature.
11:00
